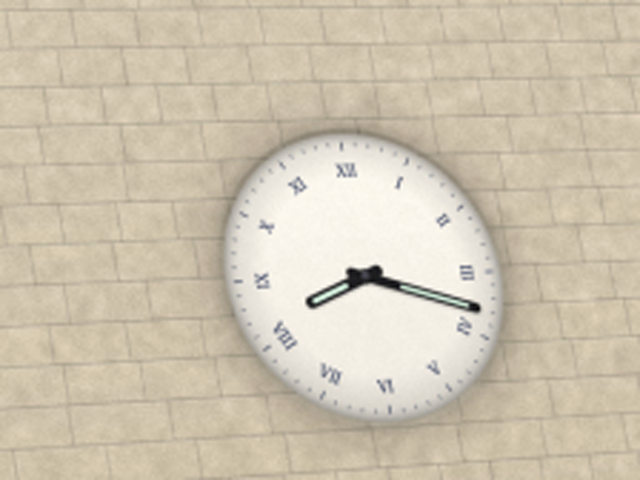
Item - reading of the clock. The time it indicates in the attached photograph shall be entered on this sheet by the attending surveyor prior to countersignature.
8:18
